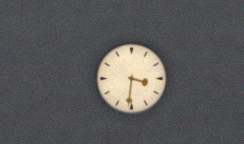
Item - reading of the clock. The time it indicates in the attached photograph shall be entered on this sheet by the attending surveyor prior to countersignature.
3:31
